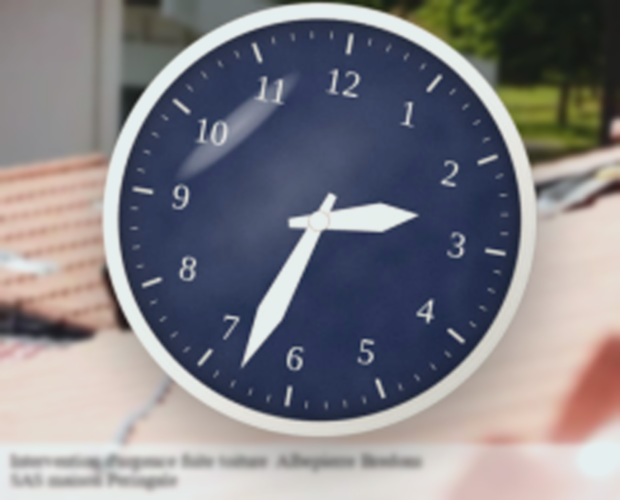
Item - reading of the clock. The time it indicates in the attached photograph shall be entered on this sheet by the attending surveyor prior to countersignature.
2:33
